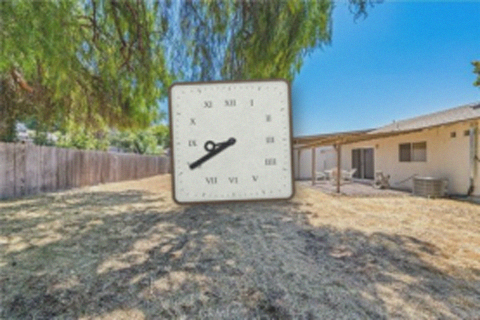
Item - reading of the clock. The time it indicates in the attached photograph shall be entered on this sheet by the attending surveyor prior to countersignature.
8:40
